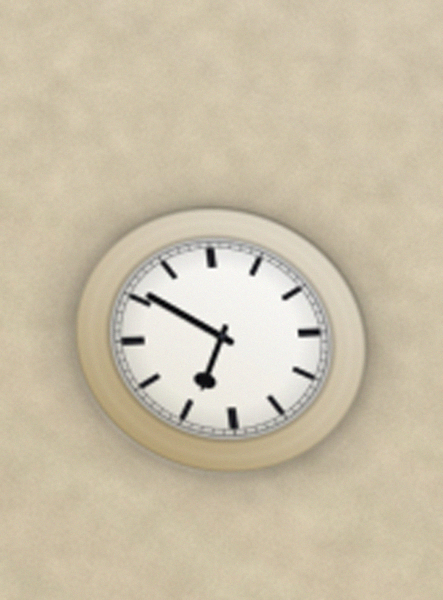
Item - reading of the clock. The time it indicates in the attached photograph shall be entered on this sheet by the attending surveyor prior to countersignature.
6:51
